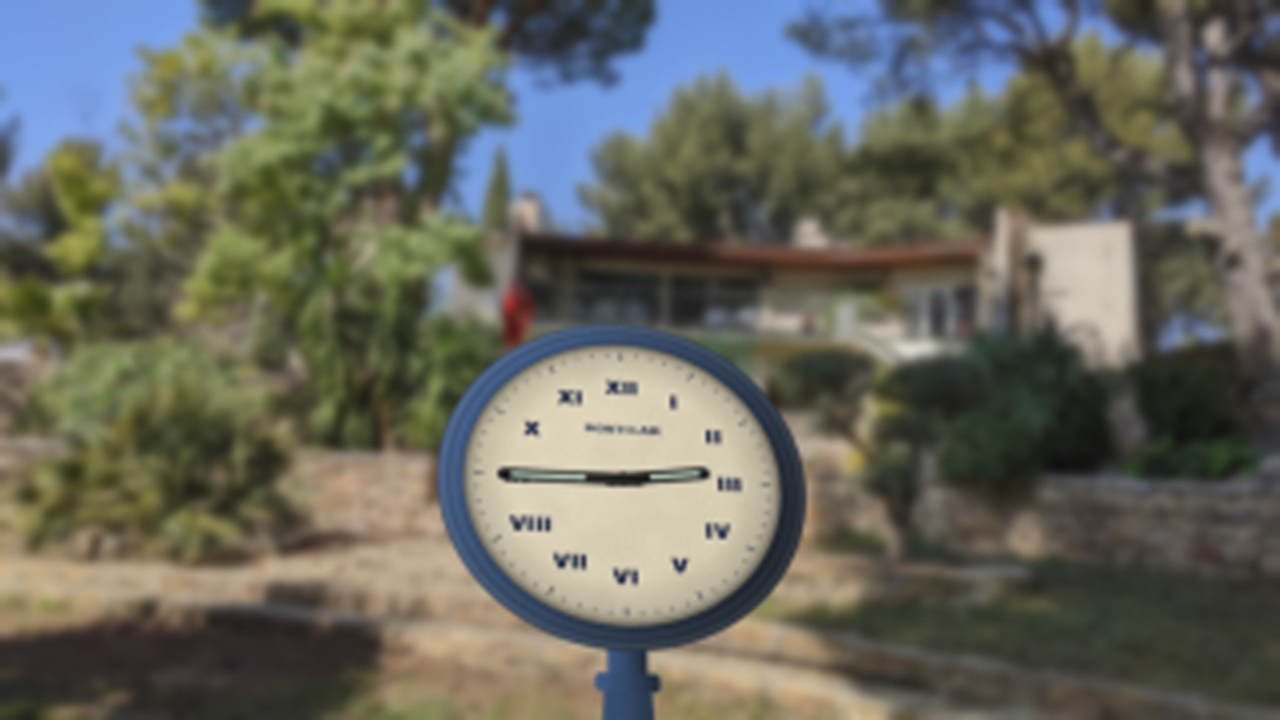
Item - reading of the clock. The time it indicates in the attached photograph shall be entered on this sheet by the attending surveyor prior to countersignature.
2:45
